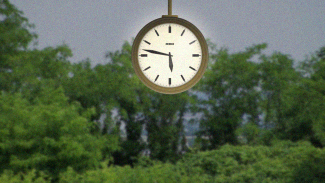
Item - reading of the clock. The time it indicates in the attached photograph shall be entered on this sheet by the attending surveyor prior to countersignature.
5:47
